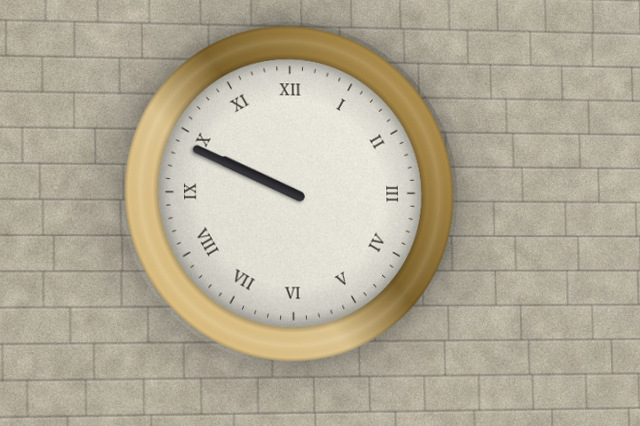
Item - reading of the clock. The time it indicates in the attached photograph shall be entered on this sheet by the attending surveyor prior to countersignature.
9:49
